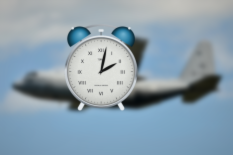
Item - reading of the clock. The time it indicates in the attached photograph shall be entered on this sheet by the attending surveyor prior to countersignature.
2:02
